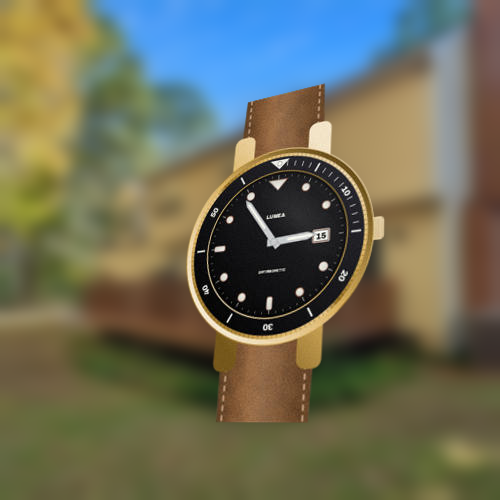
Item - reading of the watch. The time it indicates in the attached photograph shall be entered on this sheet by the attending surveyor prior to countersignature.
2:54
